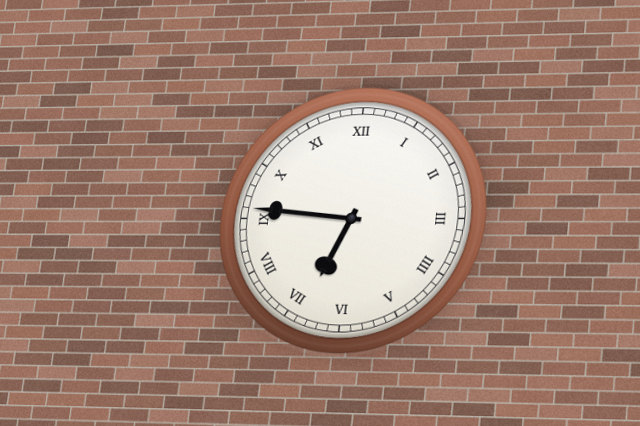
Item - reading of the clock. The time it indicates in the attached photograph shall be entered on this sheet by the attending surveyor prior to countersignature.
6:46
